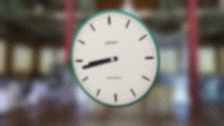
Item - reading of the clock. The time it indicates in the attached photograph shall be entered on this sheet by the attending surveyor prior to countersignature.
8:43
